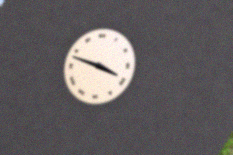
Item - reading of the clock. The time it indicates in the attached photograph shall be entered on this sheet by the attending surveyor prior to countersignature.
3:48
